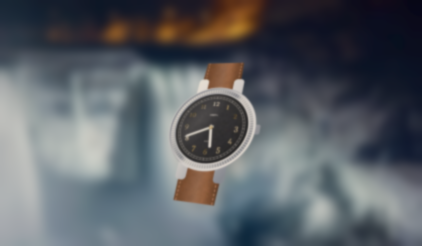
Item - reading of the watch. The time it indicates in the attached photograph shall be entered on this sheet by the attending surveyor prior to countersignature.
5:41
